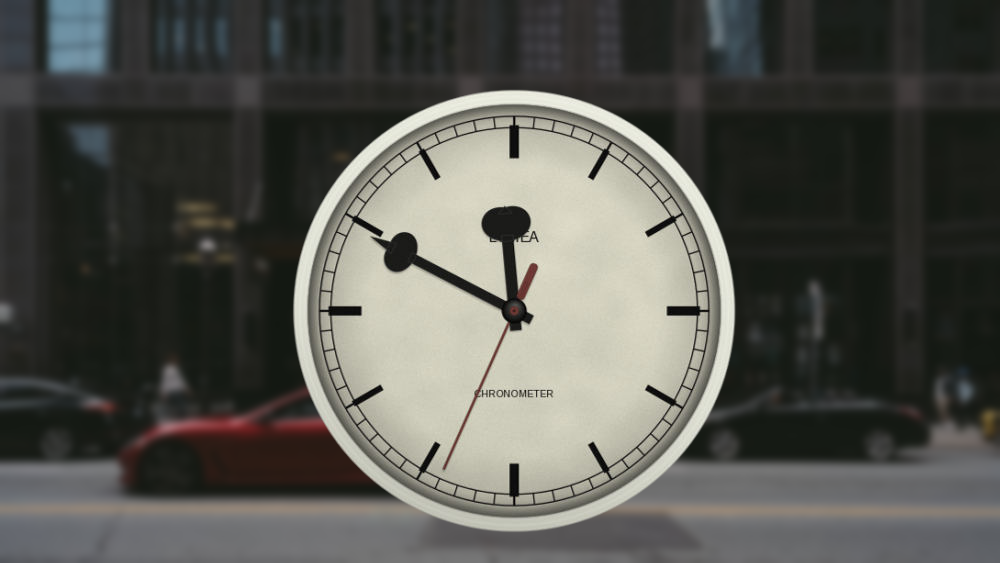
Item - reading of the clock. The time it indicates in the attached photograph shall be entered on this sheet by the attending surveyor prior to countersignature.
11:49:34
